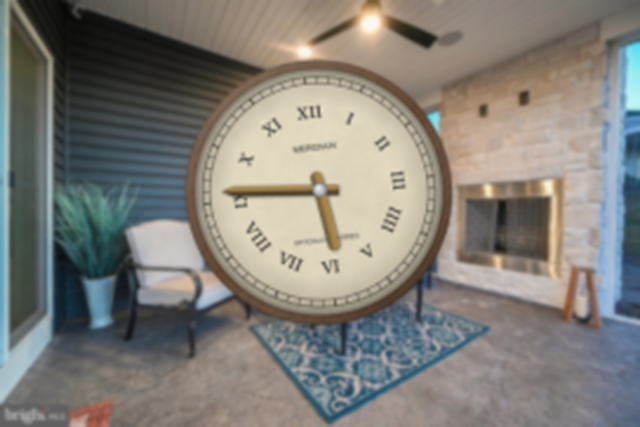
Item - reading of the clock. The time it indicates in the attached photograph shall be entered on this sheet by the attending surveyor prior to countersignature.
5:46
